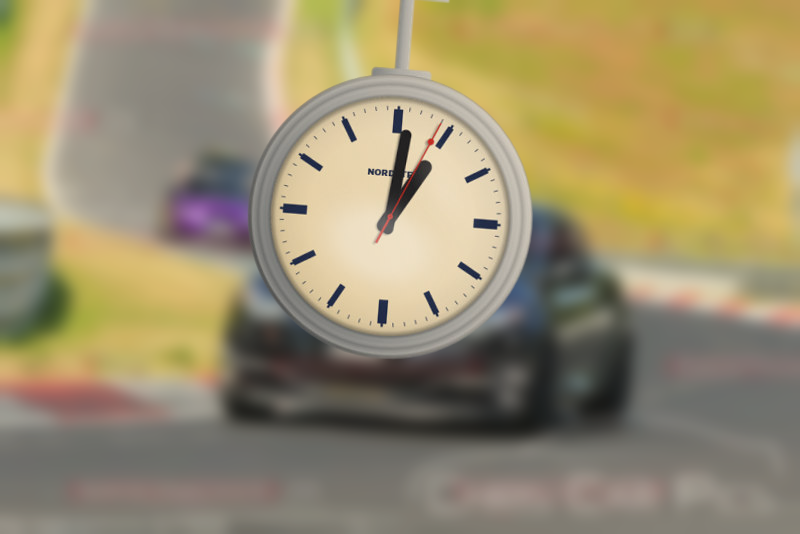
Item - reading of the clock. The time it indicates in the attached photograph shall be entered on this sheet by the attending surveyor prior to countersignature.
1:01:04
